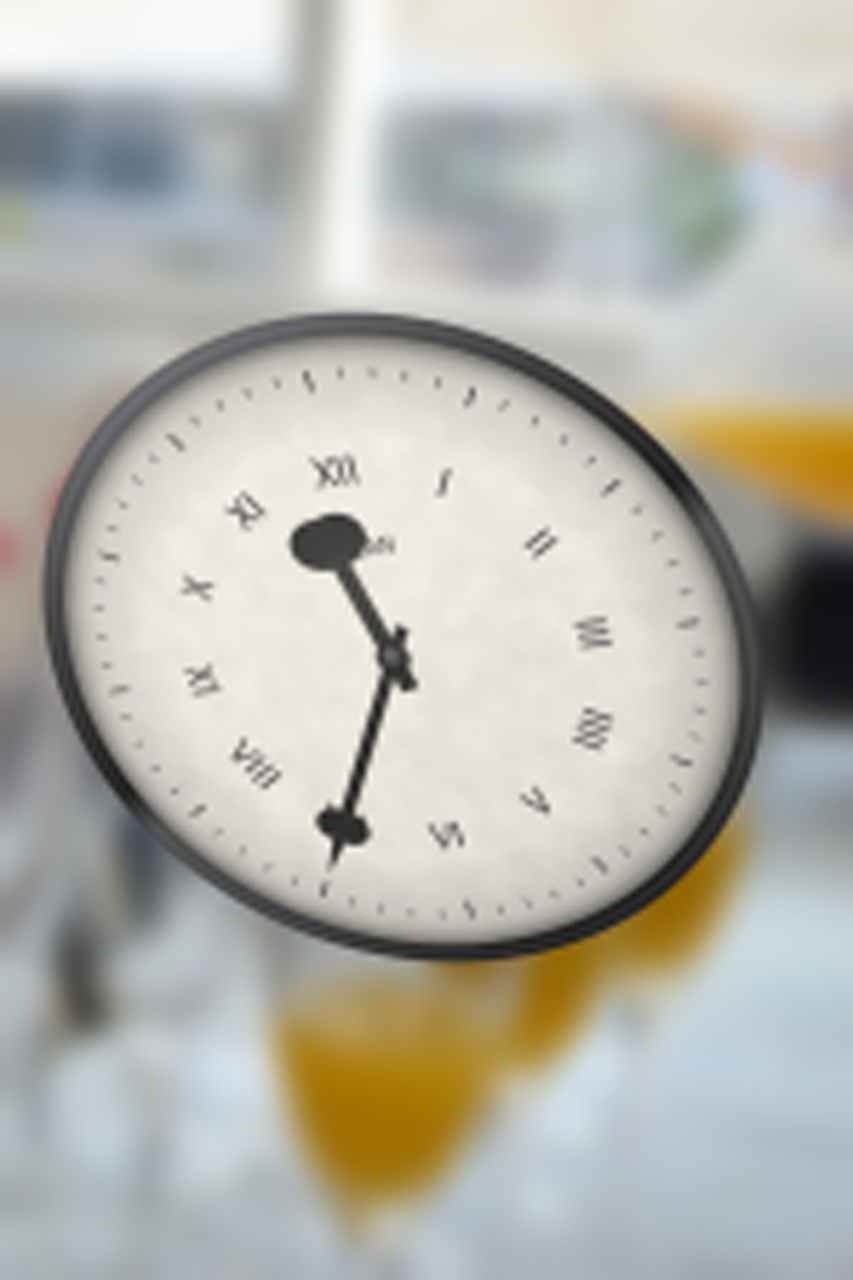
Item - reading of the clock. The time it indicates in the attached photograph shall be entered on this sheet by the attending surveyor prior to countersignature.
11:35
